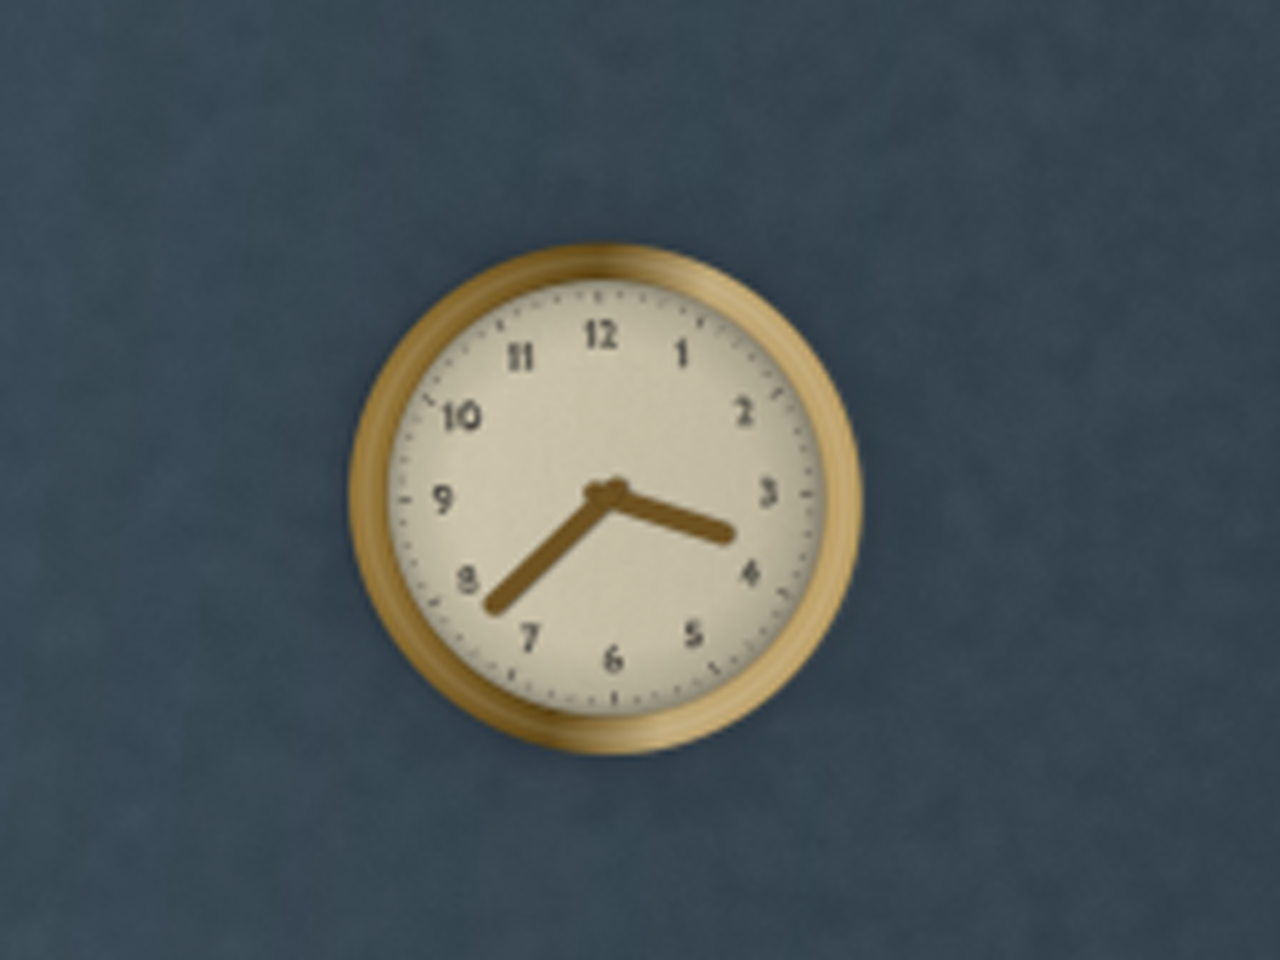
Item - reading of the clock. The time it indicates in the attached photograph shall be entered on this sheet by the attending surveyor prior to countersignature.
3:38
